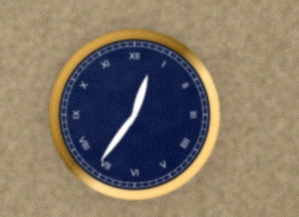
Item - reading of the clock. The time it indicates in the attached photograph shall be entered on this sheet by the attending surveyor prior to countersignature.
12:36
